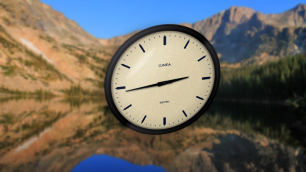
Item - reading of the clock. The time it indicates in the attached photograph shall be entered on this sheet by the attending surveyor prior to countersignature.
2:44
